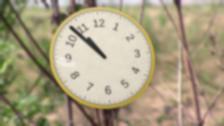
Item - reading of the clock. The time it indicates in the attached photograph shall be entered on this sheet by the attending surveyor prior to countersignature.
10:53
